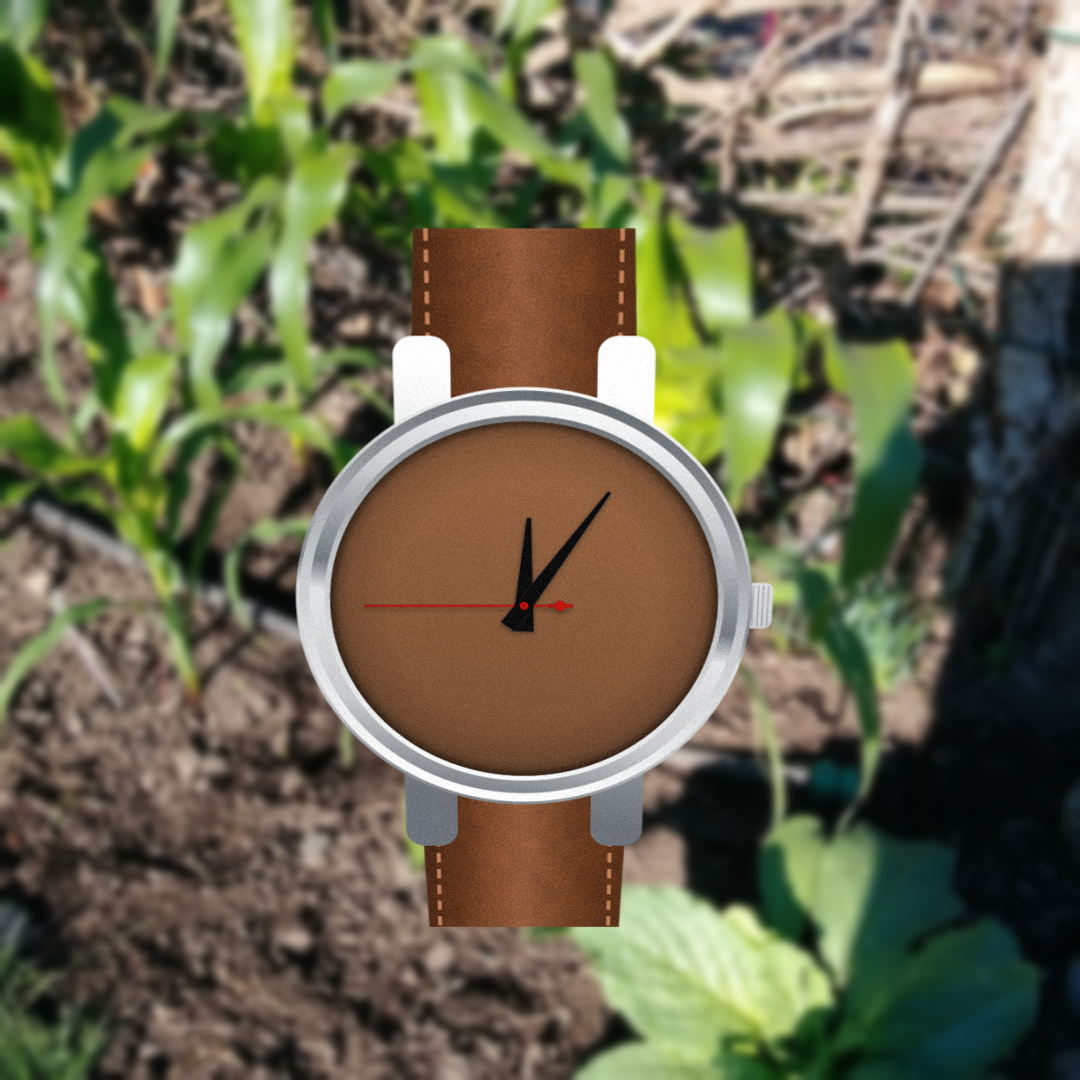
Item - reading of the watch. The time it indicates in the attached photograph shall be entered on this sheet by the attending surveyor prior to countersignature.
12:05:45
